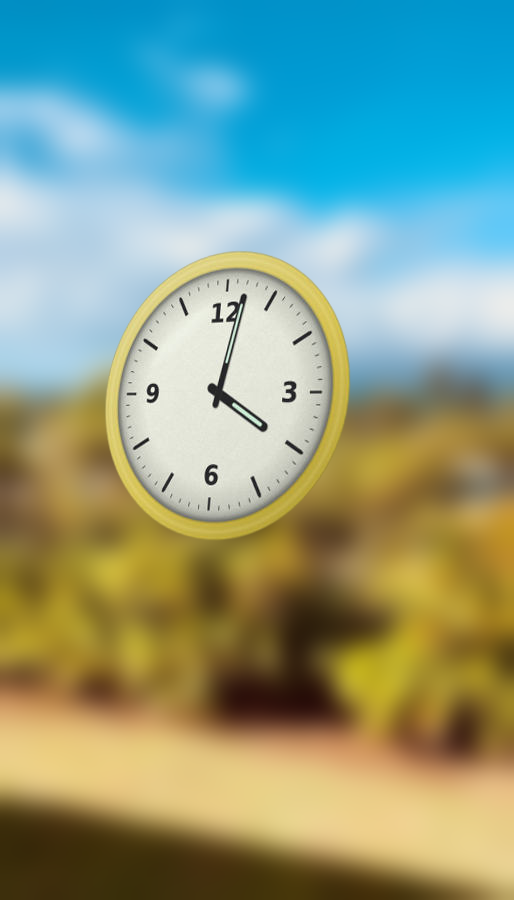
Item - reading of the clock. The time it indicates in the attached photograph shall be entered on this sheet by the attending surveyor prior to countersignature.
4:02
